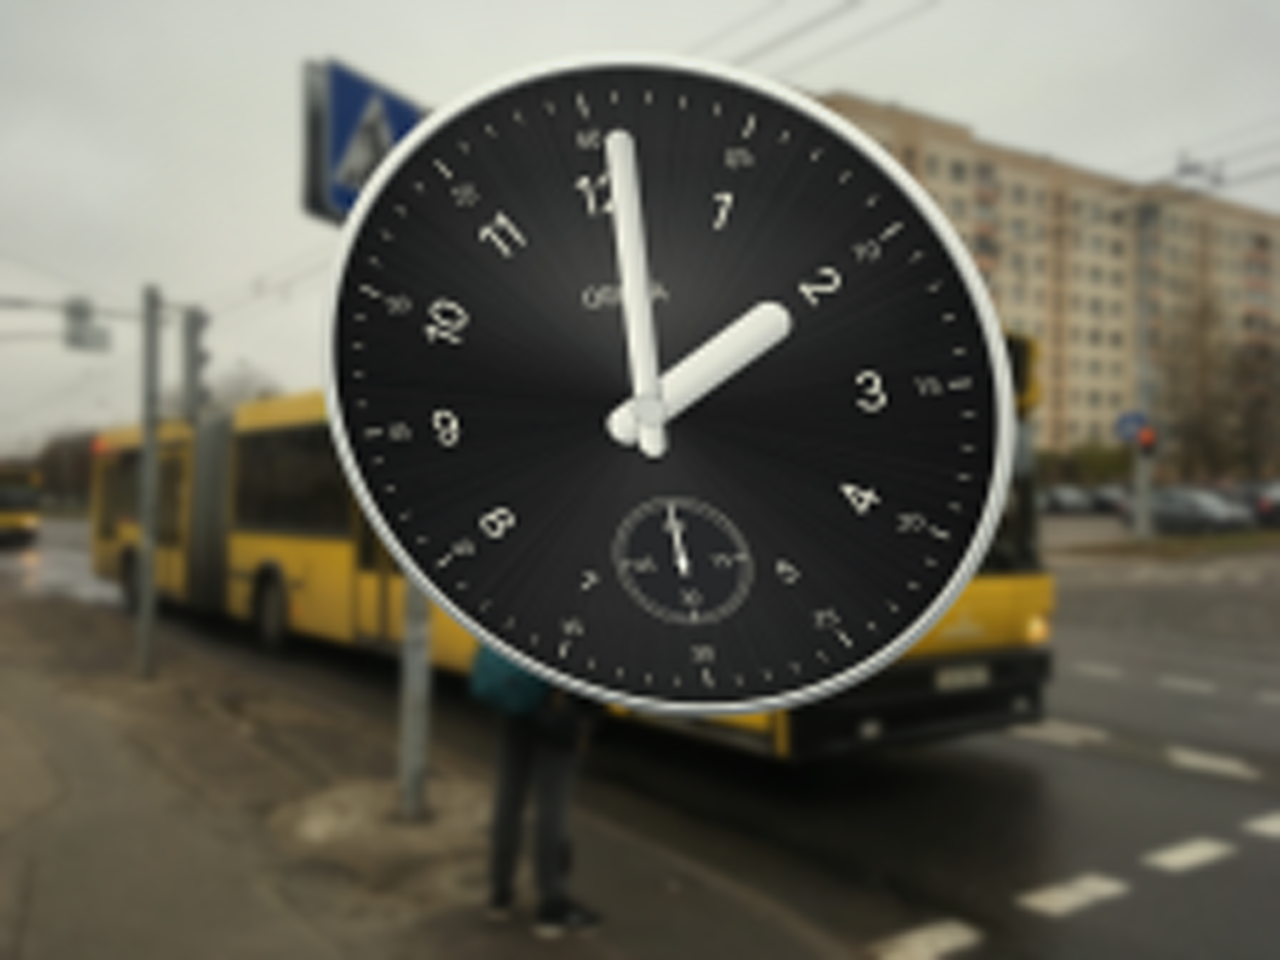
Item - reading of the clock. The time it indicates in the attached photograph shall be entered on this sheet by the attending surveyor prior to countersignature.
2:01
